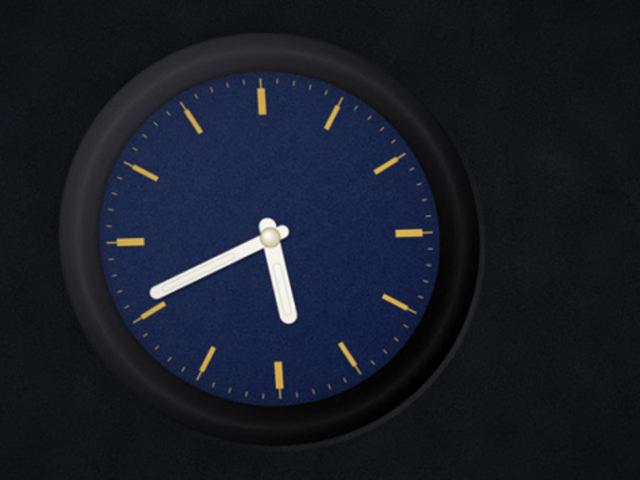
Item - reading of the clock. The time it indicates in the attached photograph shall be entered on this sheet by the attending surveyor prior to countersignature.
5:41
